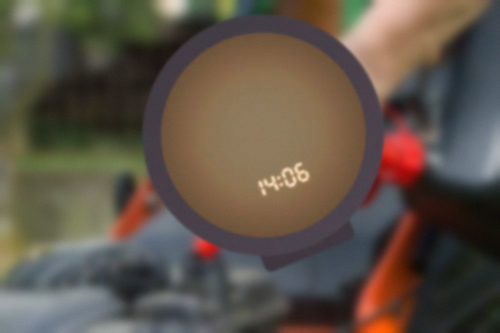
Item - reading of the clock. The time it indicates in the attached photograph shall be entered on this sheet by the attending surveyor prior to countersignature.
14:06
